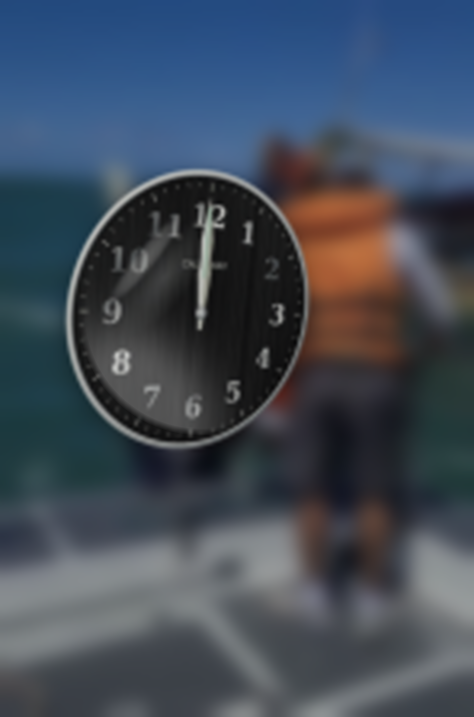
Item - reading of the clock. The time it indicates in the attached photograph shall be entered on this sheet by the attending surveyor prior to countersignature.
12:00
